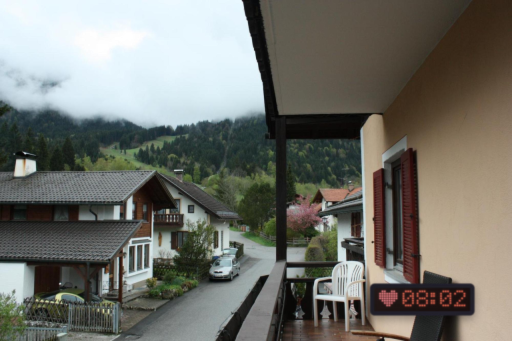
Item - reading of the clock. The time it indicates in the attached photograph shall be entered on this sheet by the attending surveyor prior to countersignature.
8:02
